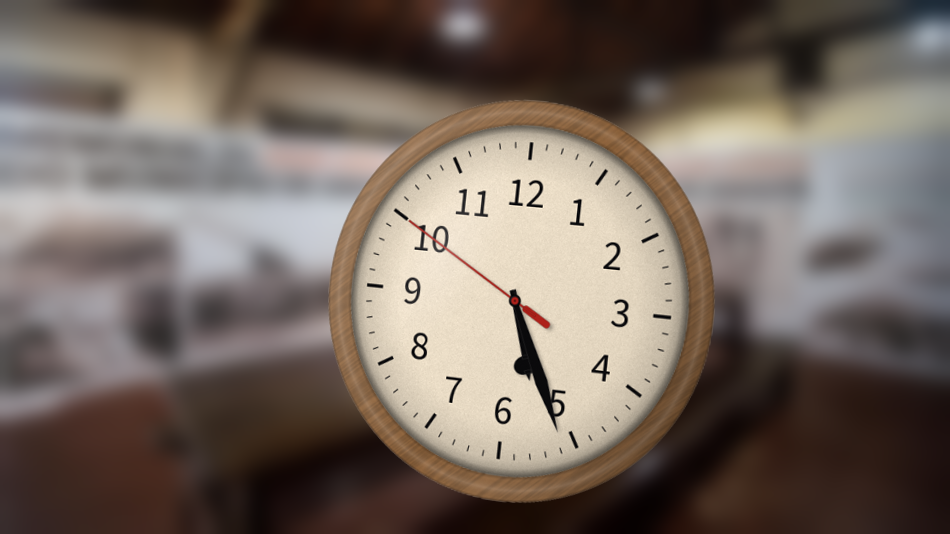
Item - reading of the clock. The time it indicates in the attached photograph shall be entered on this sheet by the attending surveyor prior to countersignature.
5:25:50
